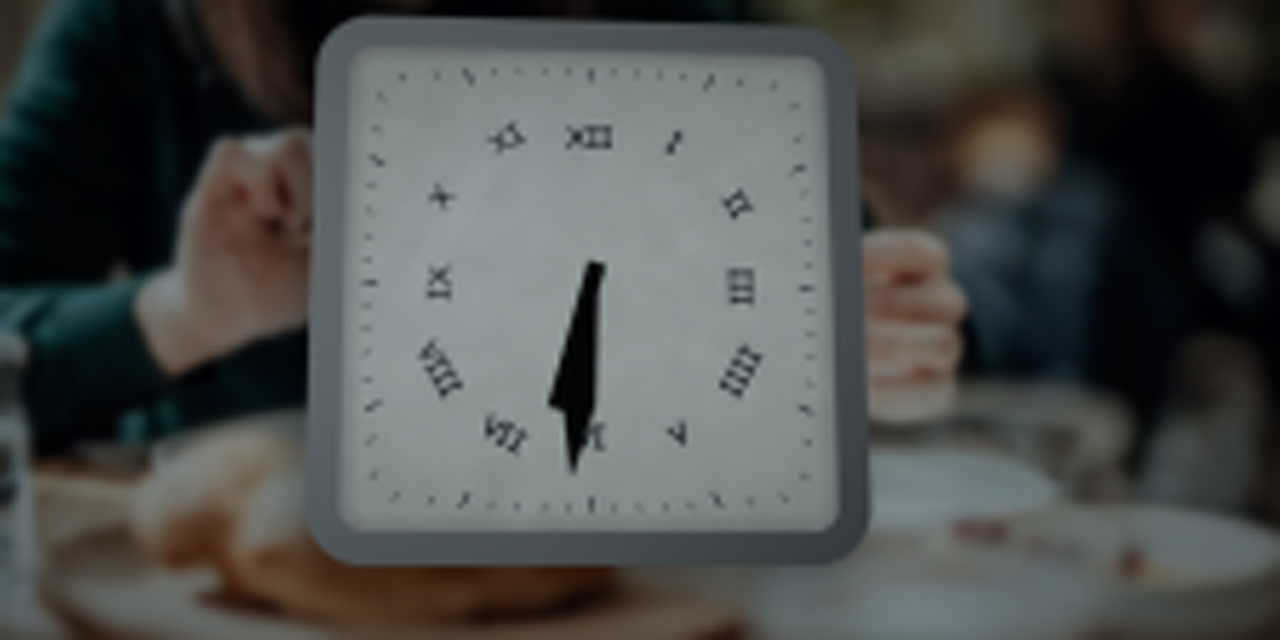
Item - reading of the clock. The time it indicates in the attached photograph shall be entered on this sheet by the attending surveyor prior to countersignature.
6:31
